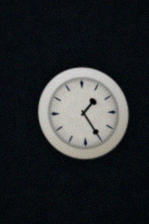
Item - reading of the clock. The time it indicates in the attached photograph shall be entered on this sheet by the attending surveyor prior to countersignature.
1:25
